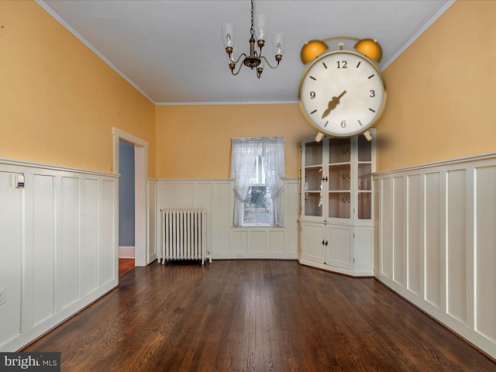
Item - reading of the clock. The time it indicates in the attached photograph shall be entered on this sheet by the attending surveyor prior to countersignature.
7:37
